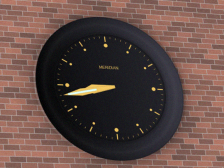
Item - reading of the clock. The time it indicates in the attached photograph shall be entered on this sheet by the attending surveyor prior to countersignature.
8:43
